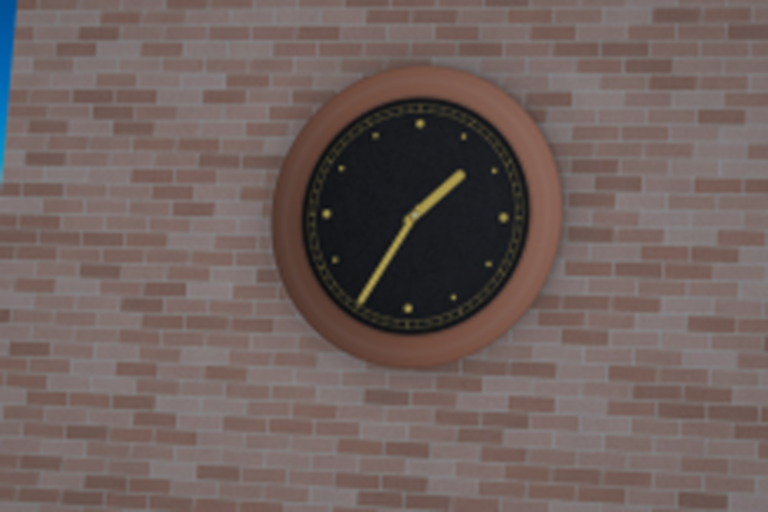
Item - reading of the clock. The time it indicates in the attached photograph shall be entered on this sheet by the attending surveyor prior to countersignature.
1:35
